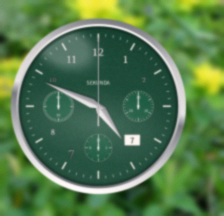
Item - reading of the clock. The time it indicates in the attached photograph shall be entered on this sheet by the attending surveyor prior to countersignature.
4:49
